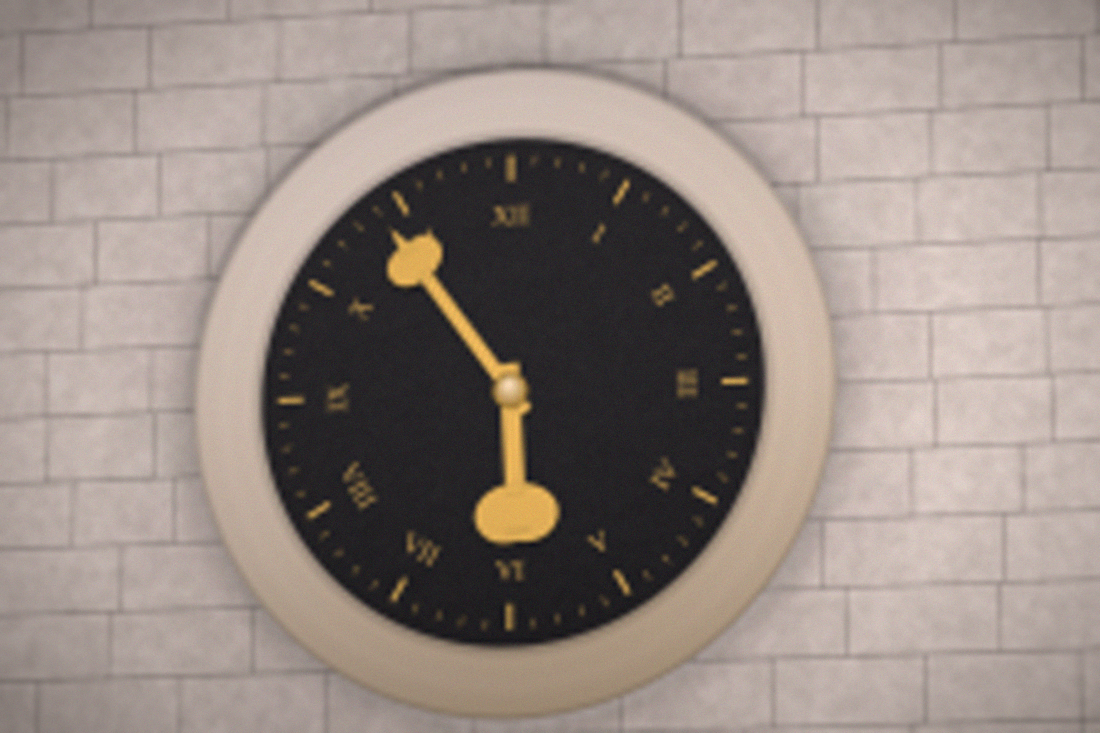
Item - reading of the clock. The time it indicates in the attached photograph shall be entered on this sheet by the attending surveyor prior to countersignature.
5:54
